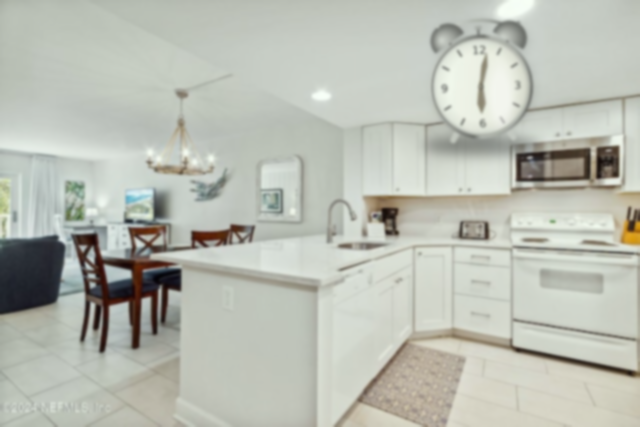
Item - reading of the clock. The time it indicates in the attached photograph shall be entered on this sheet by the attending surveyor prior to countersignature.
6:02
